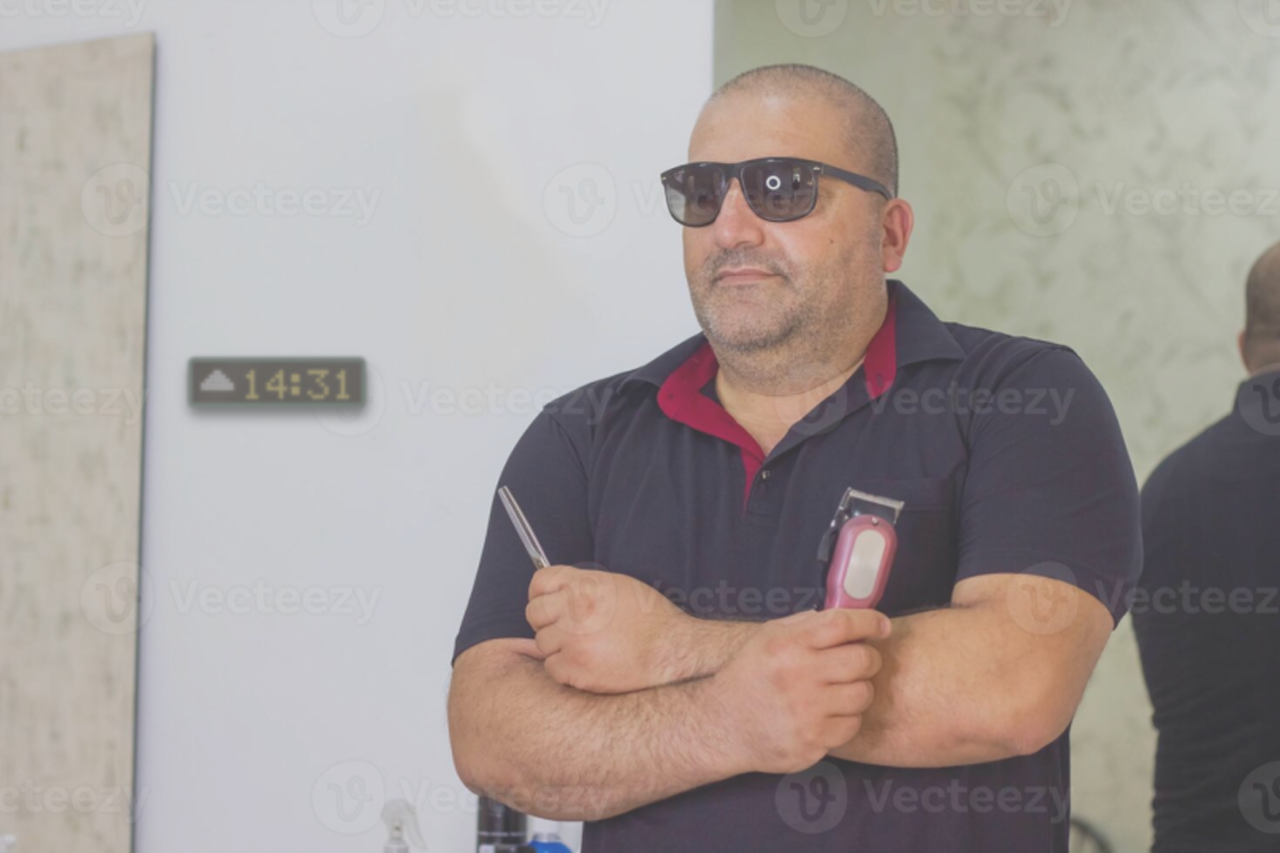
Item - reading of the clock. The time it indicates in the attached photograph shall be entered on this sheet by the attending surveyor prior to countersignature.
14:31
